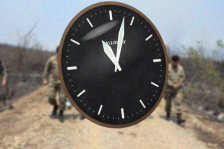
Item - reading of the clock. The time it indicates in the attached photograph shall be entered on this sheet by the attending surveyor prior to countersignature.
11:03
